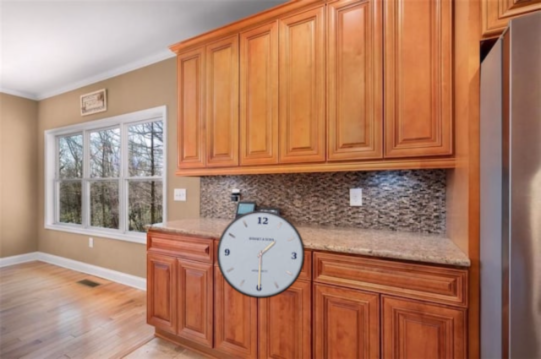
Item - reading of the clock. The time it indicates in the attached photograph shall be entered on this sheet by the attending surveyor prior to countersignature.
1:30
